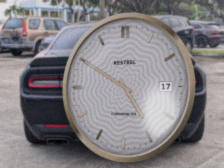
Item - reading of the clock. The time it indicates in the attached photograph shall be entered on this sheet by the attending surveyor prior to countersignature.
4:50
